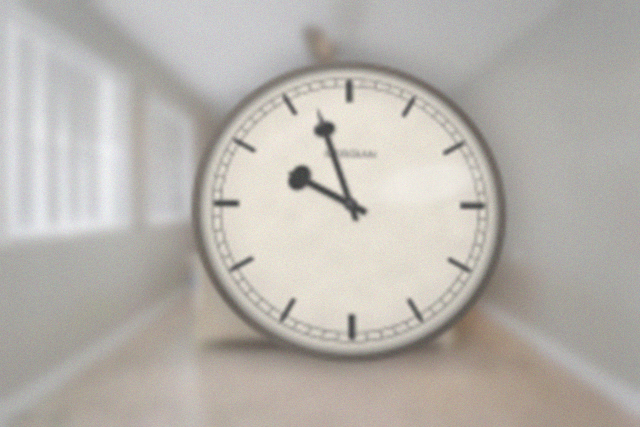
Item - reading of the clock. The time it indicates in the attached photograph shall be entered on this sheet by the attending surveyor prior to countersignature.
9:57
